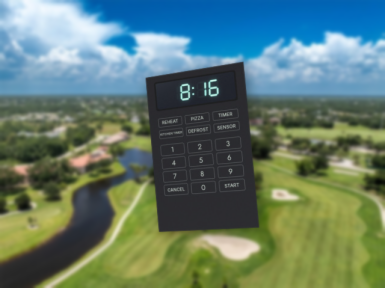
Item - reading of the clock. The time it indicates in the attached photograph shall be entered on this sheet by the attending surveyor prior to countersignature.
8:16
